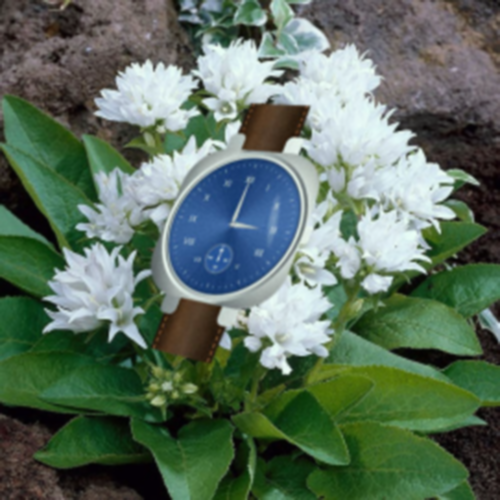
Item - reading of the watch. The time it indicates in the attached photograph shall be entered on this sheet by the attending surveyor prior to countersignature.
3:00
